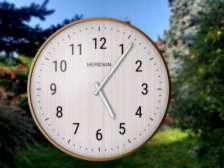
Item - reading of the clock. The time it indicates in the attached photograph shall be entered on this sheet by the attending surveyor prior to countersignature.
5:06
